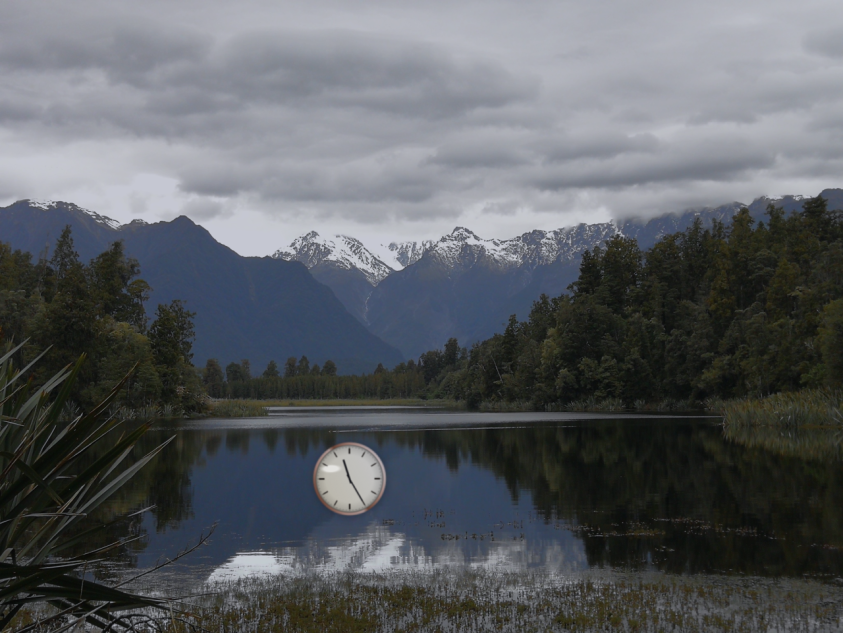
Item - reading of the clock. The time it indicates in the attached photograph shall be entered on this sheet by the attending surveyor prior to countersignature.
11:25
